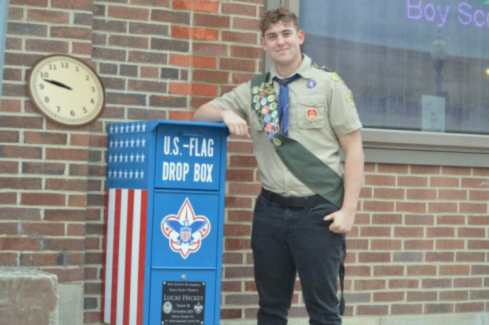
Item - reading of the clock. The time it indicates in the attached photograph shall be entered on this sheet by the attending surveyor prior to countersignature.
9:48
